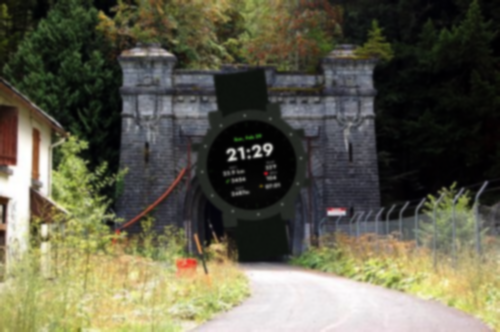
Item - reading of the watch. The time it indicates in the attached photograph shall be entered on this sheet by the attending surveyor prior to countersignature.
21:29
